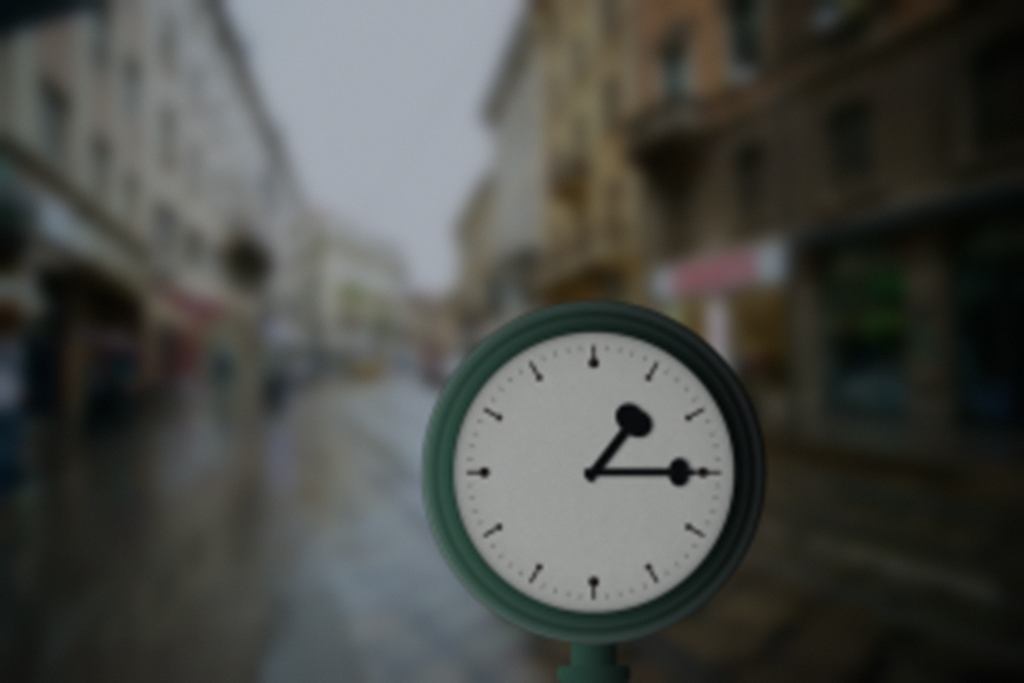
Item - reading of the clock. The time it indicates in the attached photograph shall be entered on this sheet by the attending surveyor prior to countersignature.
1:15
